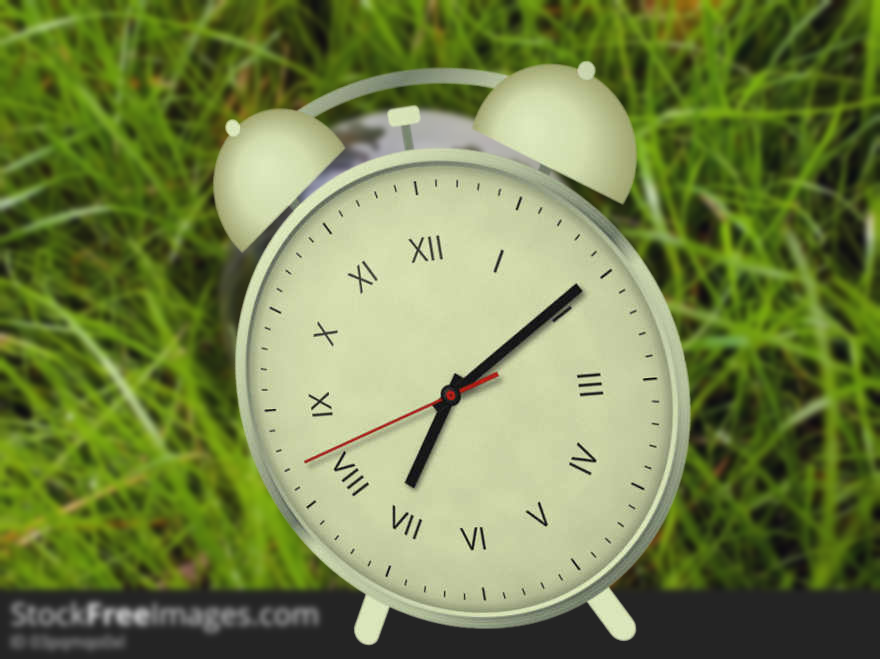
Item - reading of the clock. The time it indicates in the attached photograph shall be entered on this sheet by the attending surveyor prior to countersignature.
7:09:42
